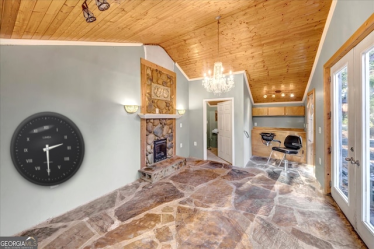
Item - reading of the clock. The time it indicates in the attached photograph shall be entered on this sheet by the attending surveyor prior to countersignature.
2:30
